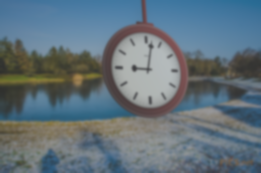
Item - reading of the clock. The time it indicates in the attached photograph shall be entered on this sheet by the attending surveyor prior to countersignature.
9:02
